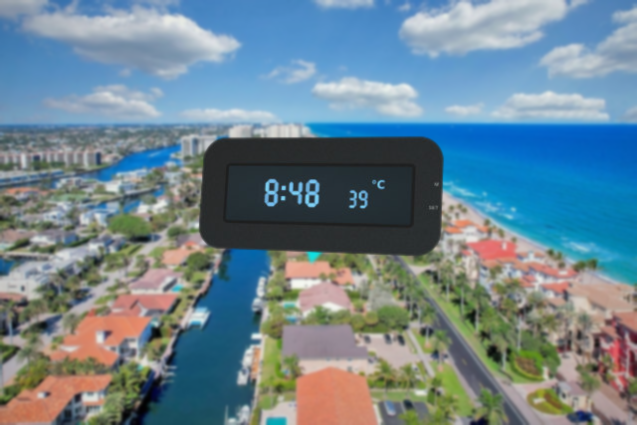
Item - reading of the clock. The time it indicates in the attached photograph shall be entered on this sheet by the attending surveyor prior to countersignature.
8:48
